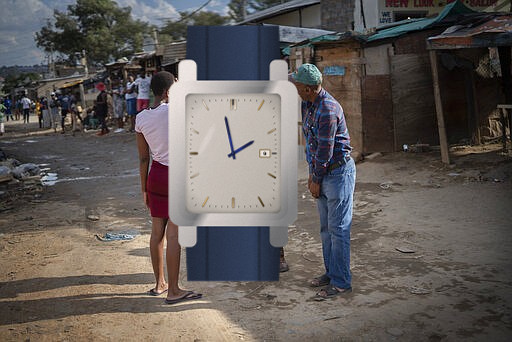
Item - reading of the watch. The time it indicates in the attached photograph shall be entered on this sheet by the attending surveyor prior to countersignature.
1:58
